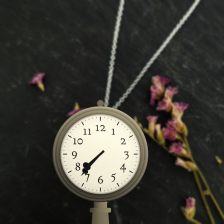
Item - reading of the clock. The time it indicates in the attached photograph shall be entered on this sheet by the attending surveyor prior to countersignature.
7:37
